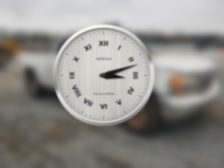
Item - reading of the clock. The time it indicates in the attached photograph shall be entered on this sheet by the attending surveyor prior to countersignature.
3:12
